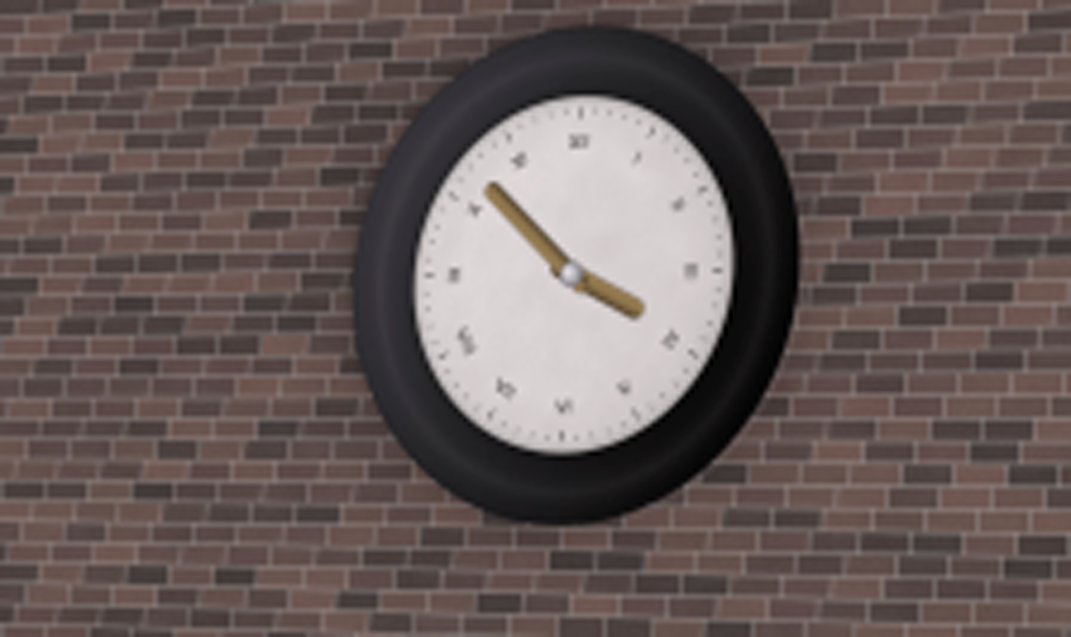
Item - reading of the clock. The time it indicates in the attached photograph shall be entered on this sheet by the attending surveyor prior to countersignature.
3:52
